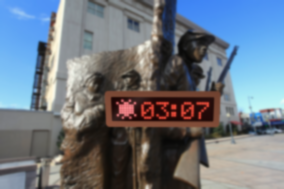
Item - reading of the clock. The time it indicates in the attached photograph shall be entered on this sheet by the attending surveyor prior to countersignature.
3:07
